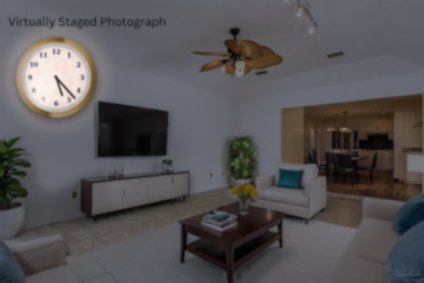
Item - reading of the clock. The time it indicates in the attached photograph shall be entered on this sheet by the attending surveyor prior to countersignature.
5:23
